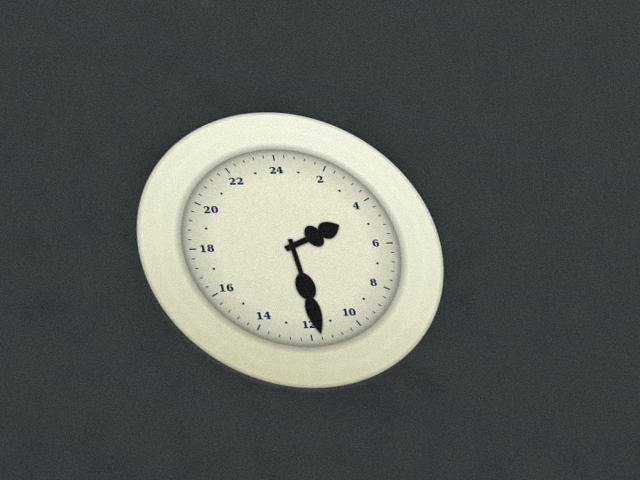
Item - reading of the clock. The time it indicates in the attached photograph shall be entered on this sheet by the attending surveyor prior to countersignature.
4:29
